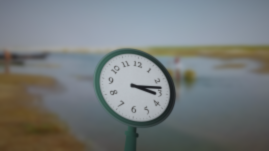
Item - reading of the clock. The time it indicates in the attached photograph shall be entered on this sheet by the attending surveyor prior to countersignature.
3:13
